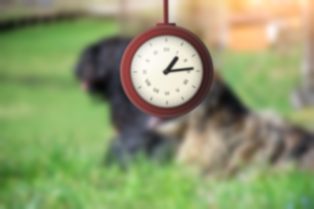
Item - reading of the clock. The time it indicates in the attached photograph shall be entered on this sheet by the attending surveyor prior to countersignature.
1:14
